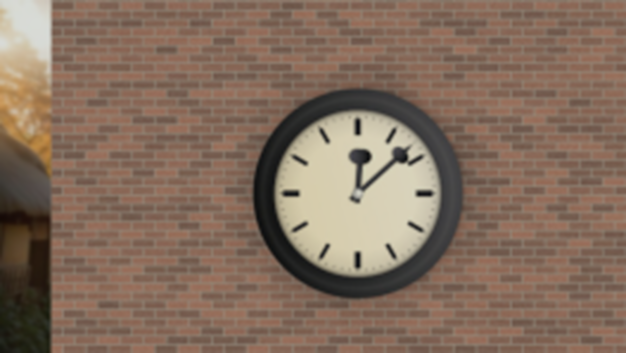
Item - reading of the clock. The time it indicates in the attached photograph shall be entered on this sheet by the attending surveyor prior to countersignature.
12:08
